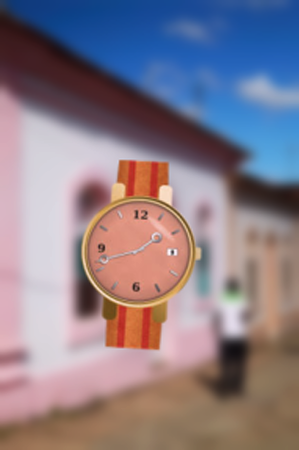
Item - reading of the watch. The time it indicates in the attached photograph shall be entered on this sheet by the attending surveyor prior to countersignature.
1:42
